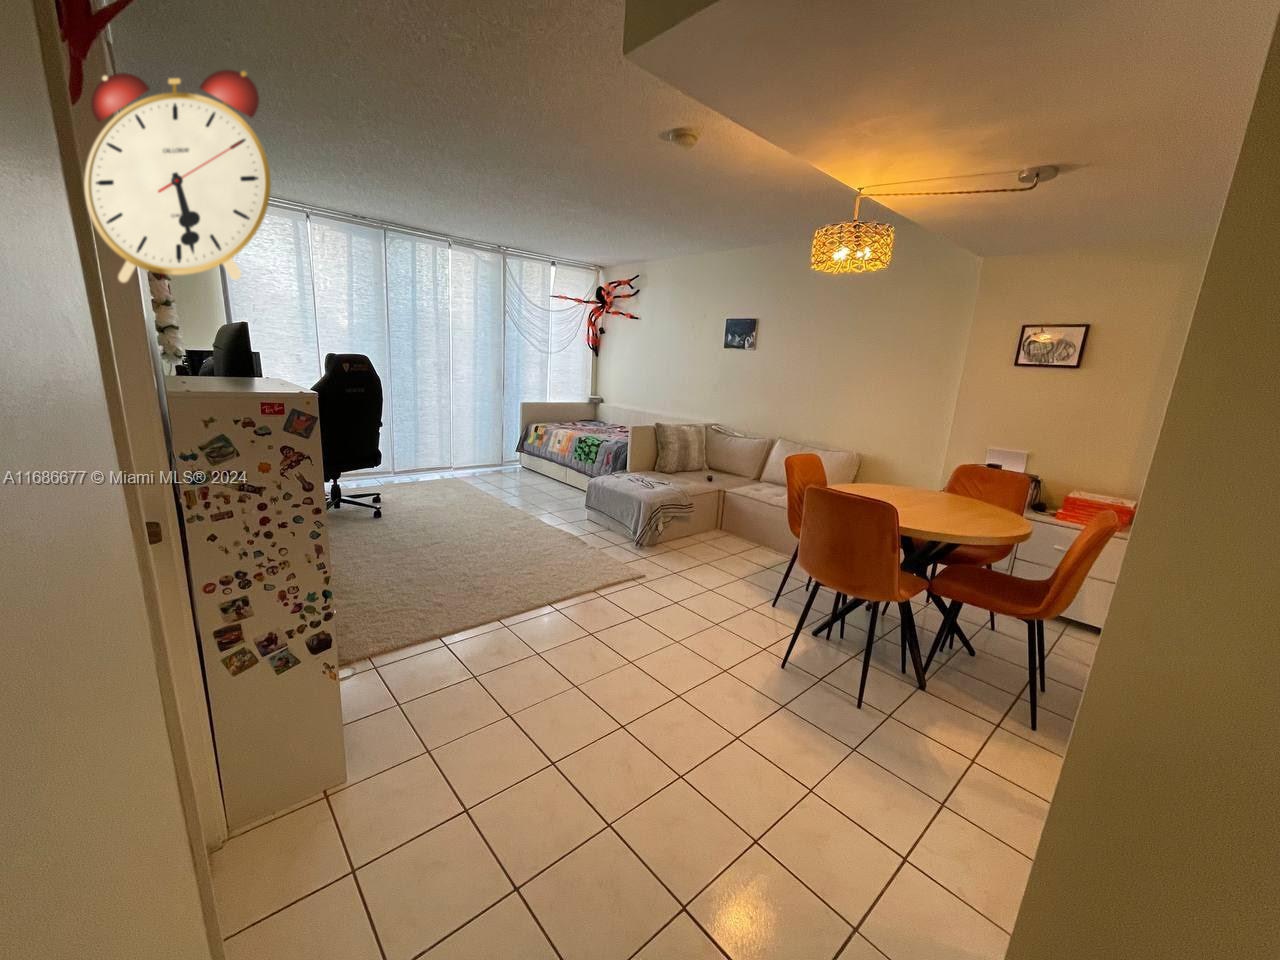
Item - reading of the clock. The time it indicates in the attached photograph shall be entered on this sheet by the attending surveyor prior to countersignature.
5:28:10
